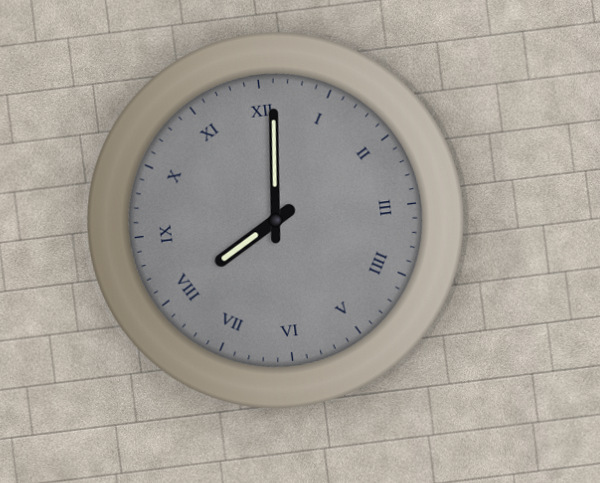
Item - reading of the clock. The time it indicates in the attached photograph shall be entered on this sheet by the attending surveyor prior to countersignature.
8:01
